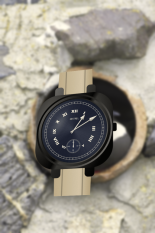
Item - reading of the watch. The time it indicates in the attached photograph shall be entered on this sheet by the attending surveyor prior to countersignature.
1:10
